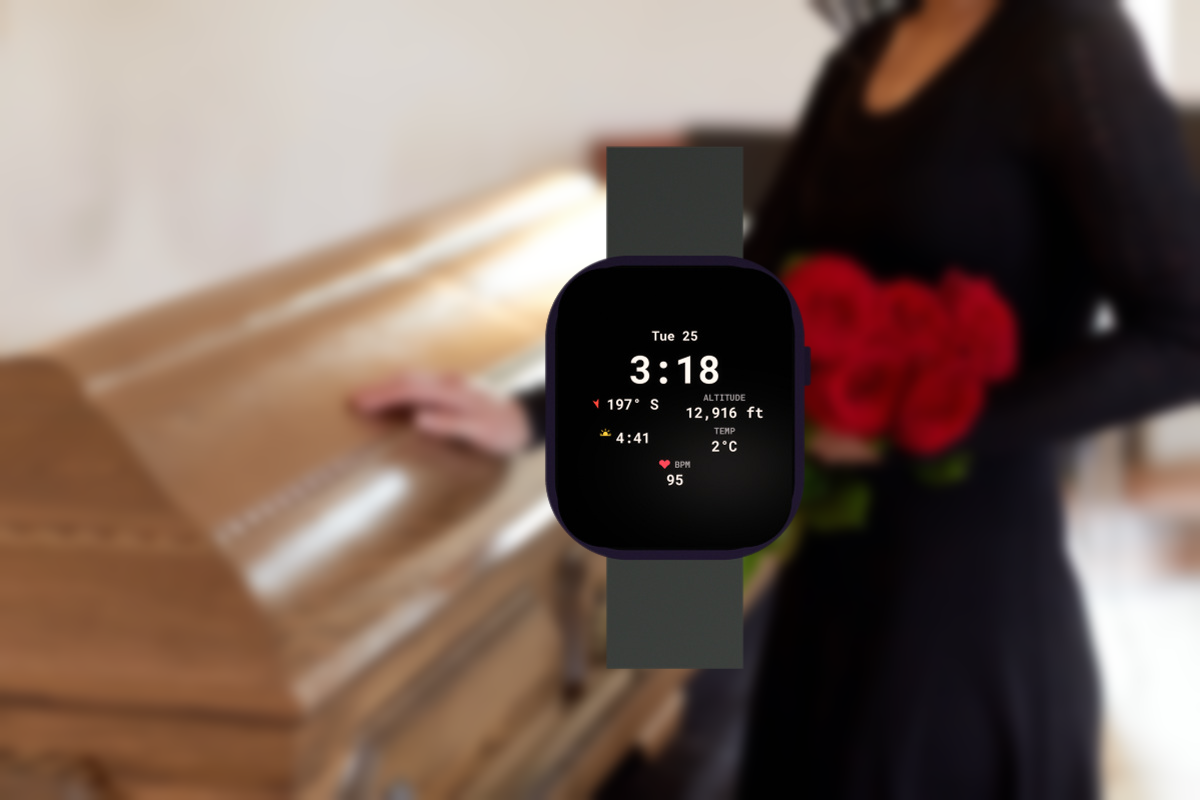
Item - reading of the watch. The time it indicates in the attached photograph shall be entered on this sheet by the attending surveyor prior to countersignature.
3:18
